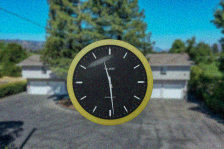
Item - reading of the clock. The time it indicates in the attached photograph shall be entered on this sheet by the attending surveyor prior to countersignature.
11:29
